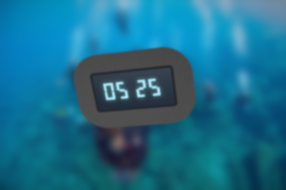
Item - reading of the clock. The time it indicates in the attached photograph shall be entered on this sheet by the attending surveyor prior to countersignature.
5:25
